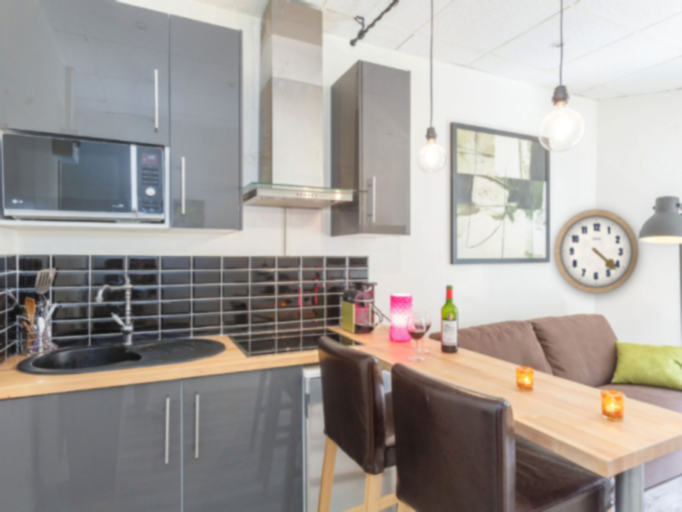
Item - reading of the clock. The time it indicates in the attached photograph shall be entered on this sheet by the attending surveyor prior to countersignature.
4:22
